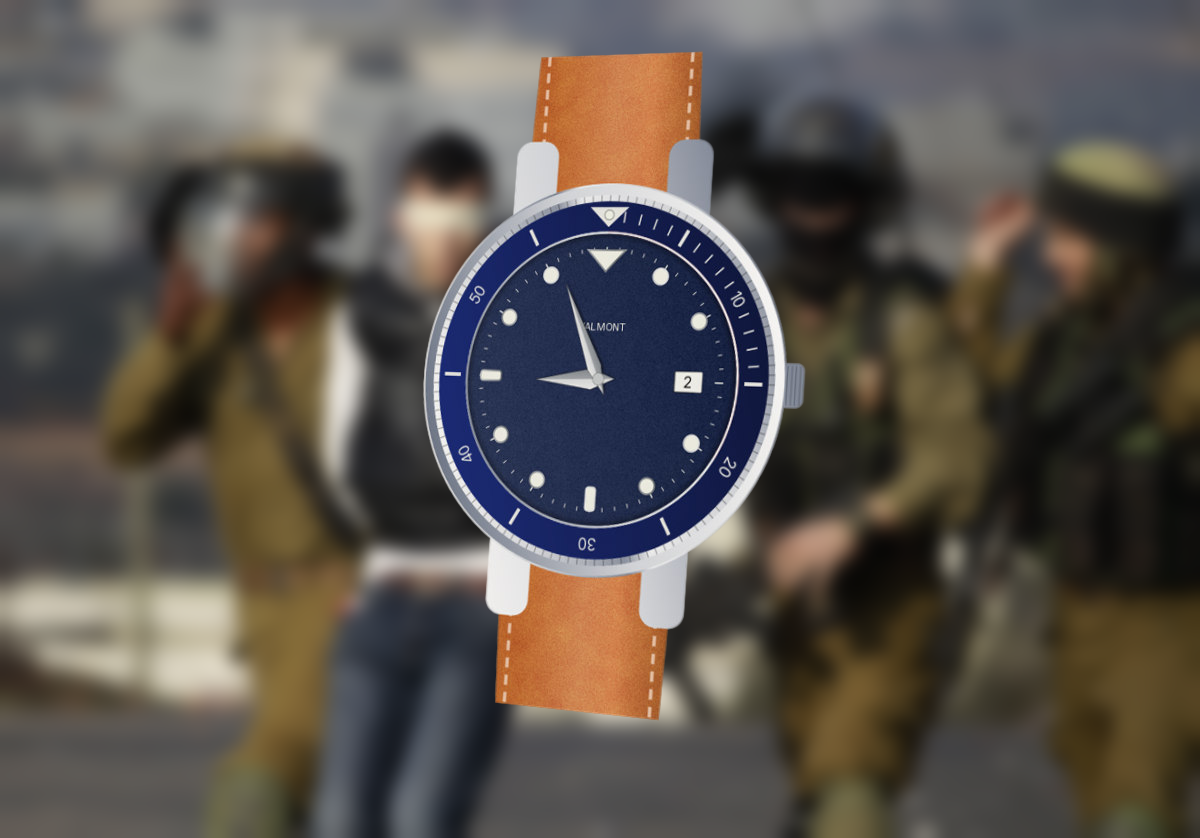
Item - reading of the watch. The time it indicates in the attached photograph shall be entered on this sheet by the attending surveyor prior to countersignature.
8:56
